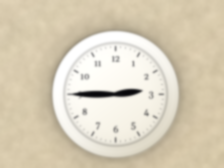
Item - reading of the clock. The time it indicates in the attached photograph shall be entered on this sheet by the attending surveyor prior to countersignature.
2:45
